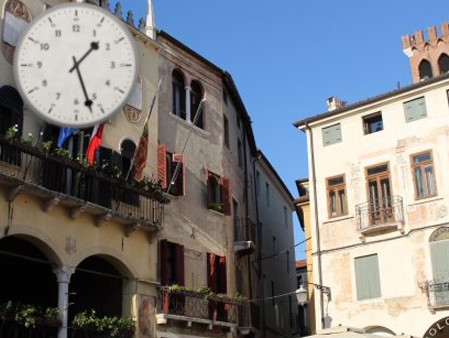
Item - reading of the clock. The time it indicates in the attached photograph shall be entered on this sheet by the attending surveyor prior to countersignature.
1:27
